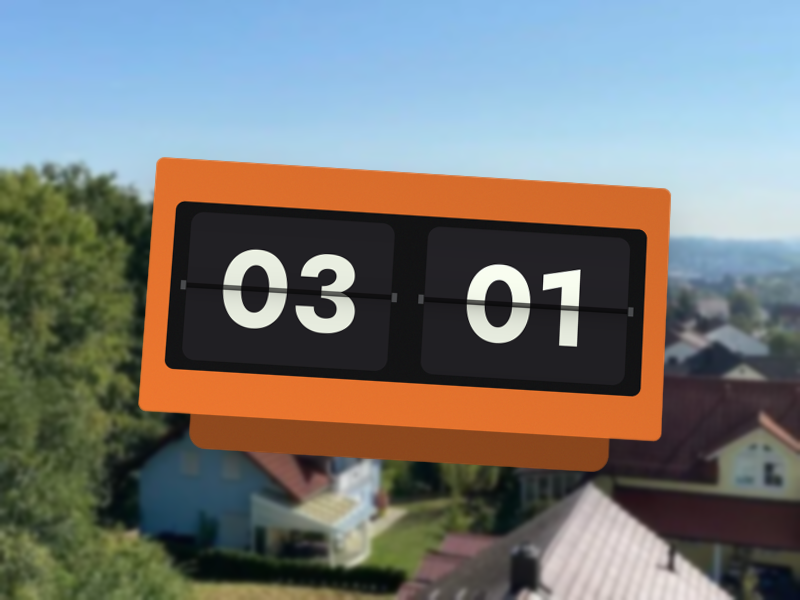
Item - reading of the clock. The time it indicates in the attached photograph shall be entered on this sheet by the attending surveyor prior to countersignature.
3:01
